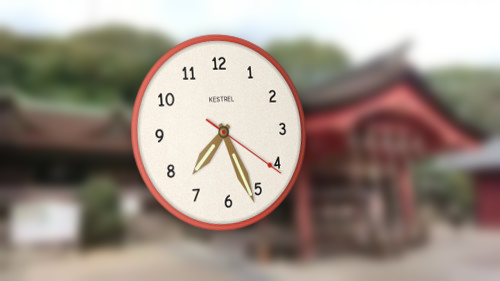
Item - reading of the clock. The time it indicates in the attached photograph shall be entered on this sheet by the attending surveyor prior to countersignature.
7:26:21
